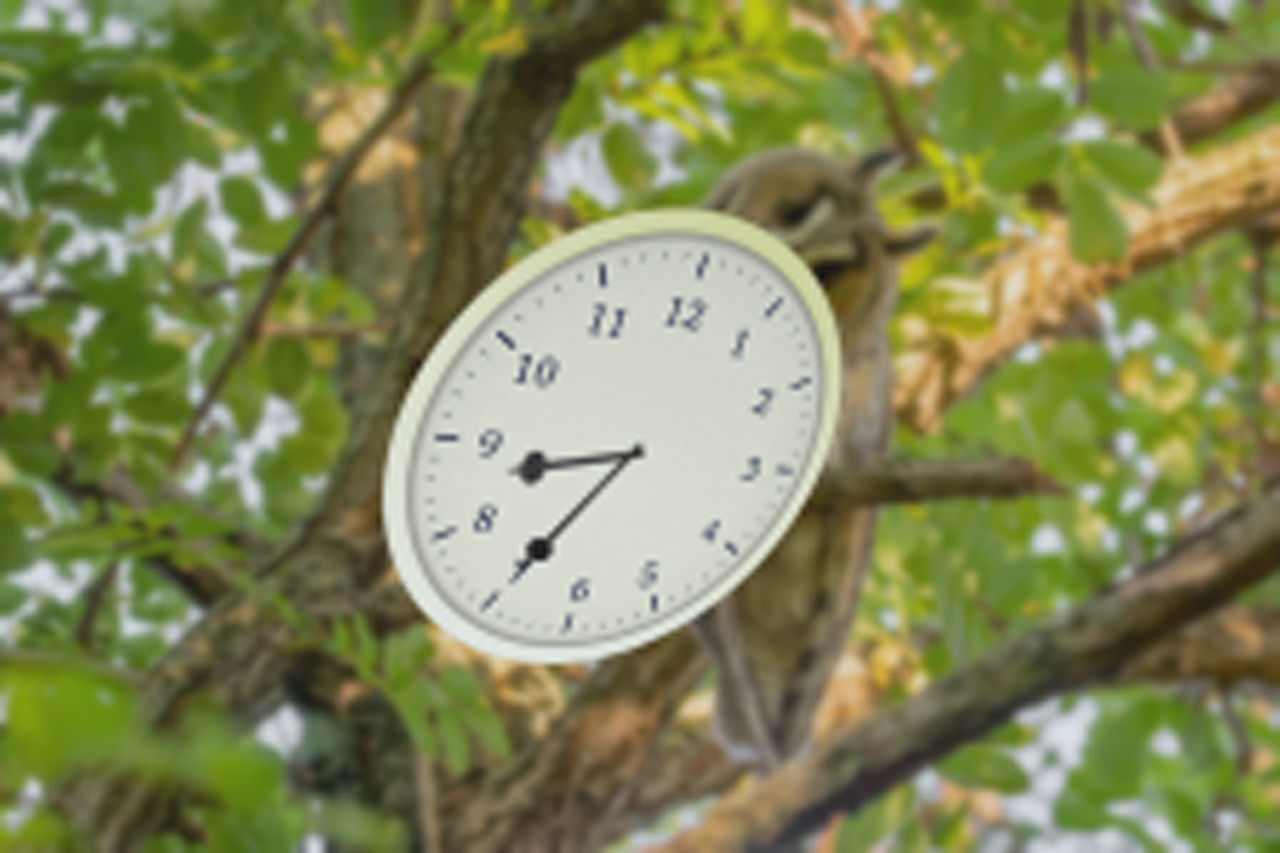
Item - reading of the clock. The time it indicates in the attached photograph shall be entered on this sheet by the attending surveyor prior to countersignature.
8:35
